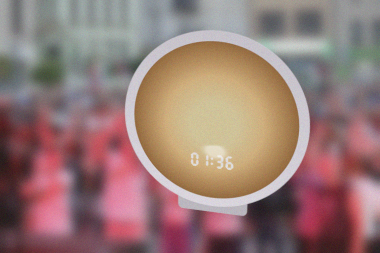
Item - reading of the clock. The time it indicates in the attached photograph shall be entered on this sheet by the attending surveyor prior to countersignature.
1:36
